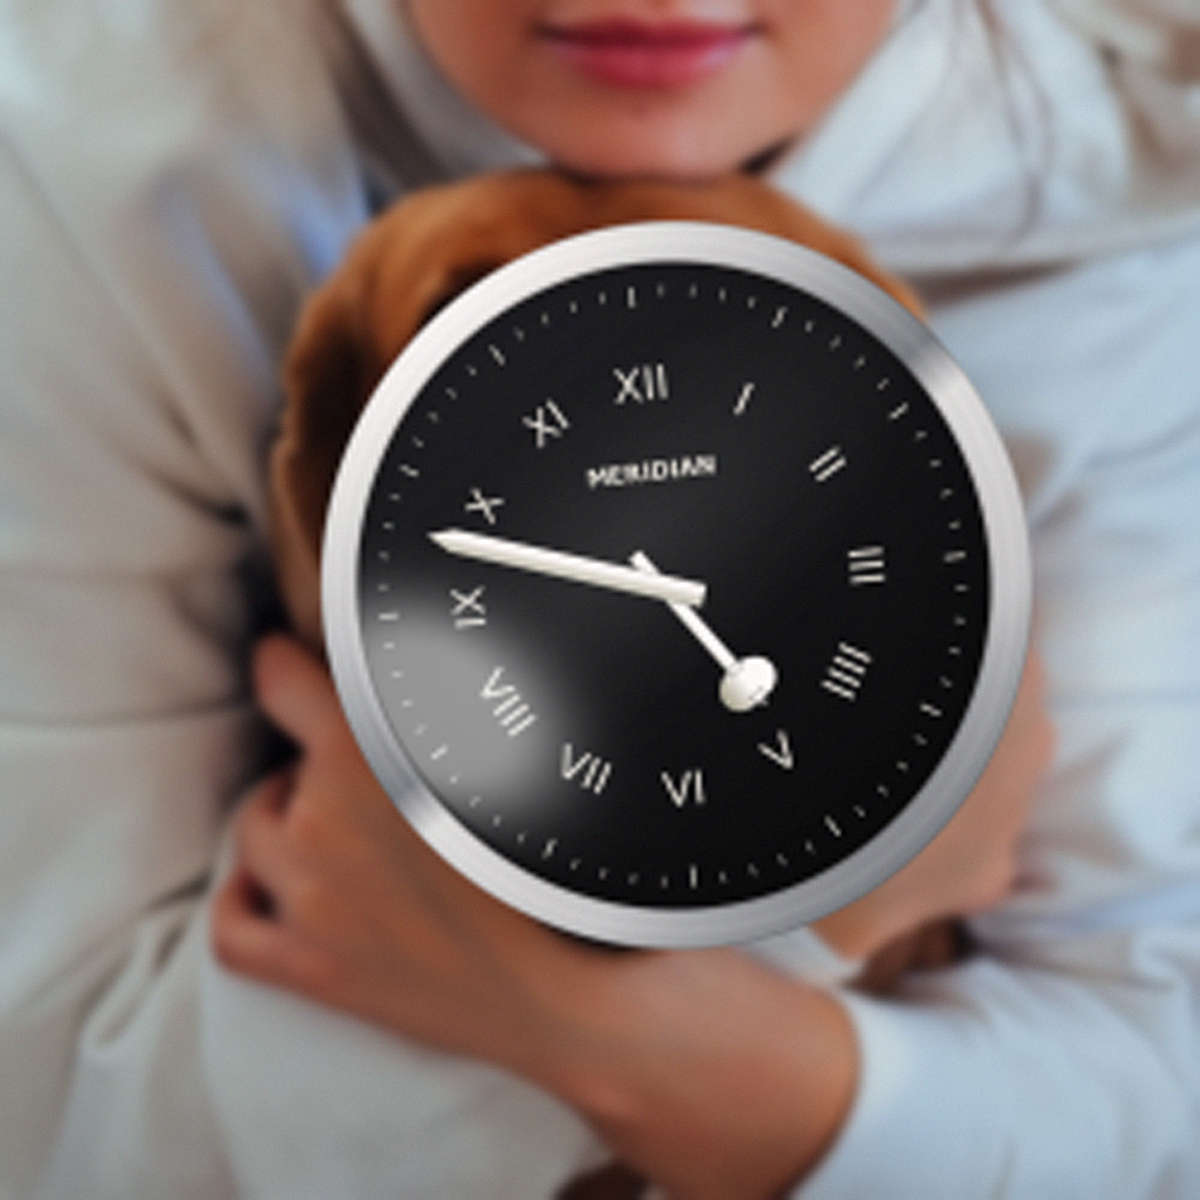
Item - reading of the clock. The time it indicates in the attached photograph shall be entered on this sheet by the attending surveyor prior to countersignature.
4:48
